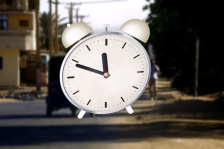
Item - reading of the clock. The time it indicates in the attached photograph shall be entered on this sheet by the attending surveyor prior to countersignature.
11:49
